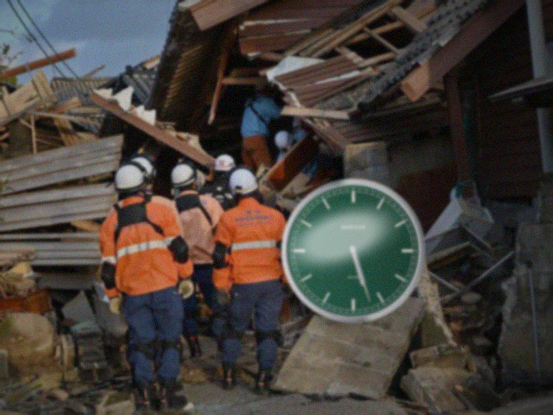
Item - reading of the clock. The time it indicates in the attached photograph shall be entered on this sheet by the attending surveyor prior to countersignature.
5:27
